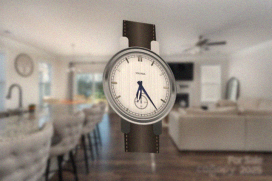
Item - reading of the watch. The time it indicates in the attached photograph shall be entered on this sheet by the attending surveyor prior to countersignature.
6:24
